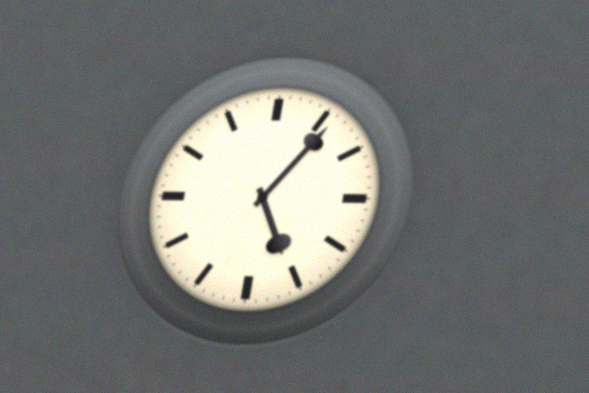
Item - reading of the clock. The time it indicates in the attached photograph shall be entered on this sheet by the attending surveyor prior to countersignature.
5:06
